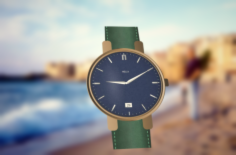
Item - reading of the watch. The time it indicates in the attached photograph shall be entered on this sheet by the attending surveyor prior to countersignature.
9:10
